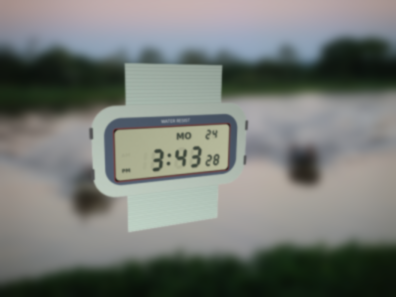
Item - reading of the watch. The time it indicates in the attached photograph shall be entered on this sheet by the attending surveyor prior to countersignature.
3:43:28
